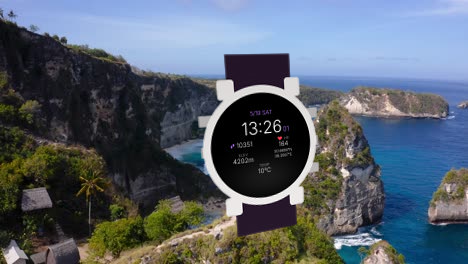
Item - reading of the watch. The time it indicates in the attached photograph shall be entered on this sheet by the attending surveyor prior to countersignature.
13:26
